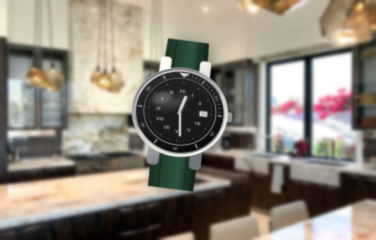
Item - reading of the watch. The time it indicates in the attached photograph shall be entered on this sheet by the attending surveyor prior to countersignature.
12:29
